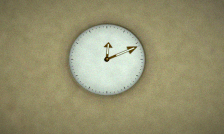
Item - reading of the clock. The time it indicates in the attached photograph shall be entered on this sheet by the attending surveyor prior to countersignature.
12:11
